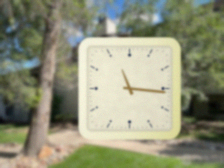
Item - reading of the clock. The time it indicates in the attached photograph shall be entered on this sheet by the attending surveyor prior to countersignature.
11:16
